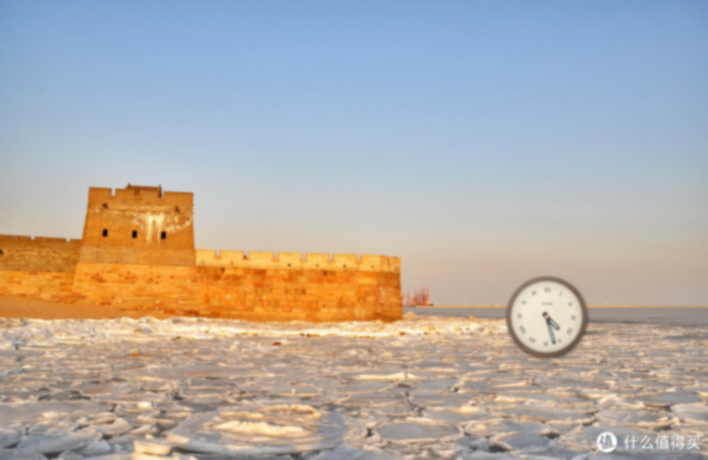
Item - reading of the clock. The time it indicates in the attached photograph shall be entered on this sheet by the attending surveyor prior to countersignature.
4:27
